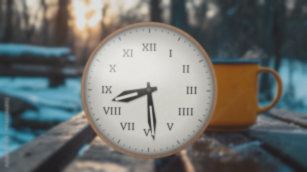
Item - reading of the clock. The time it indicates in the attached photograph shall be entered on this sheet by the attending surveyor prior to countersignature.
8:29
